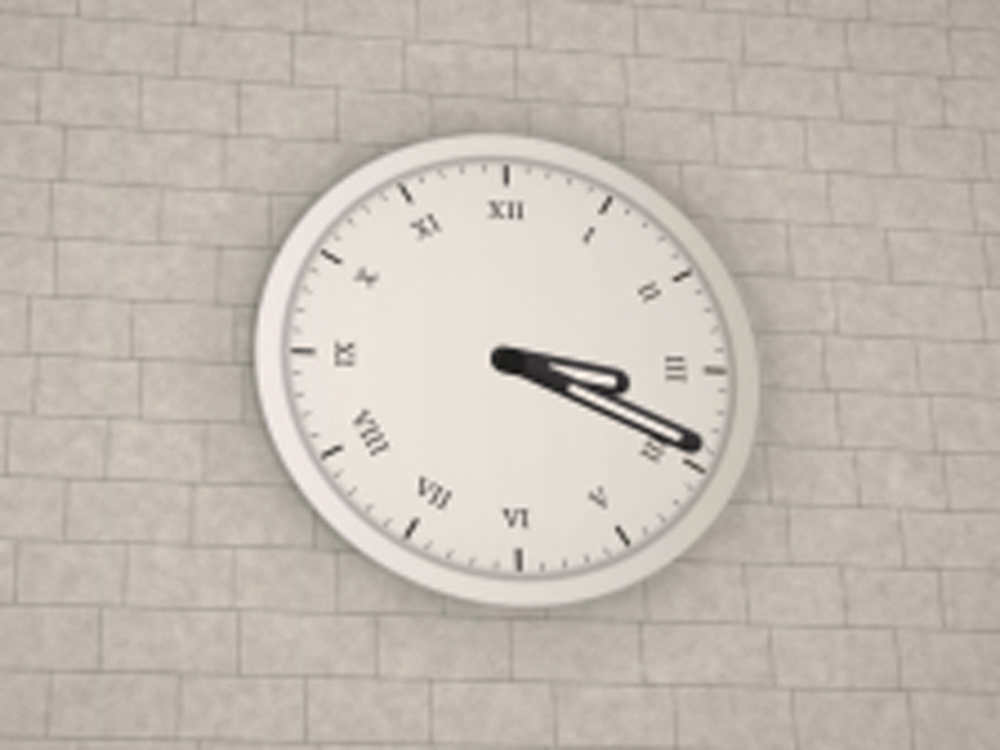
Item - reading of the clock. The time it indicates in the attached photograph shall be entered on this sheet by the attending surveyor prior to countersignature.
3:19
